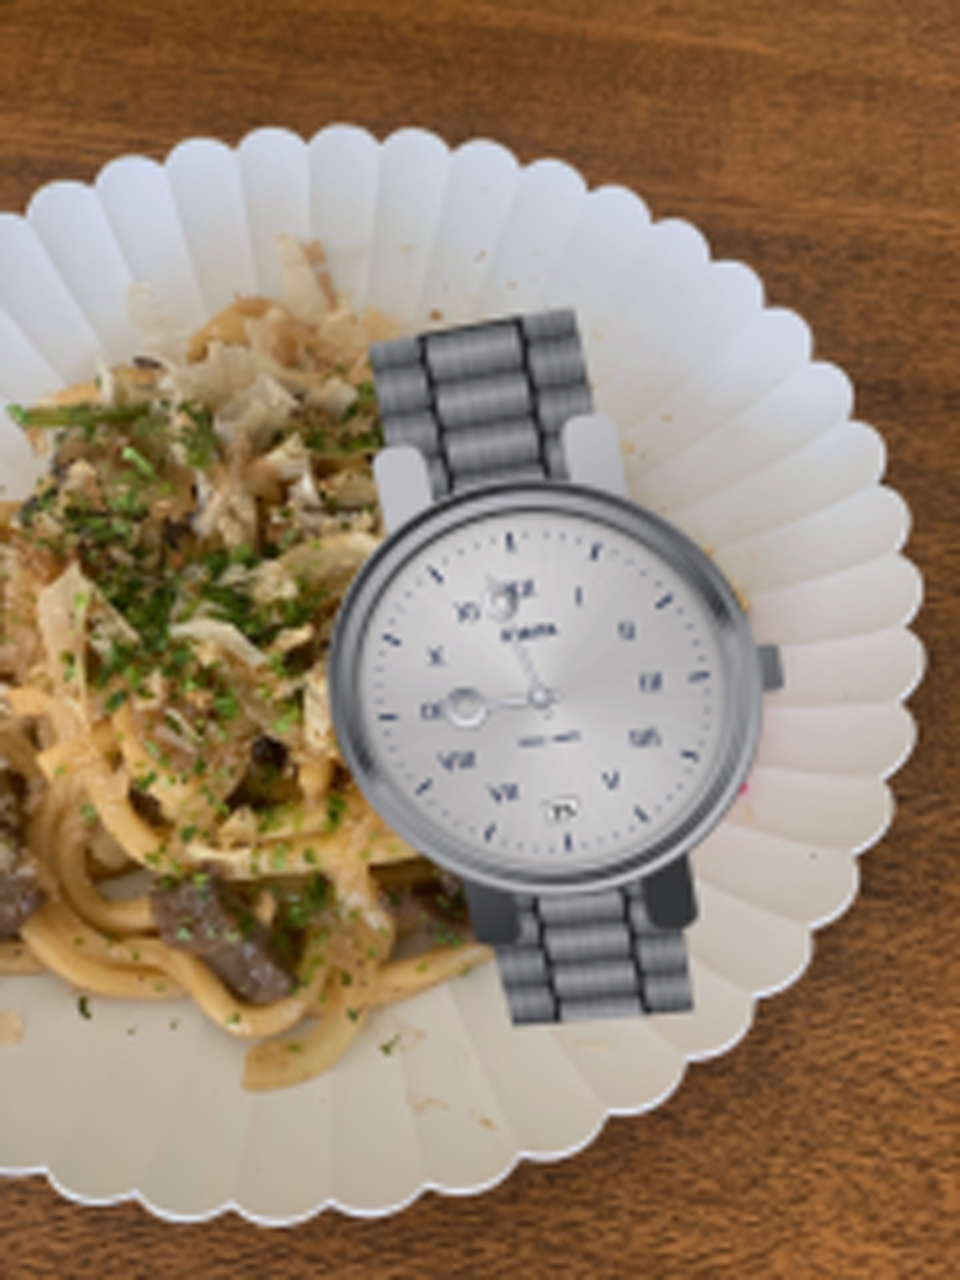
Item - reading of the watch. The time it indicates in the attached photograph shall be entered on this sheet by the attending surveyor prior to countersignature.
8:58
